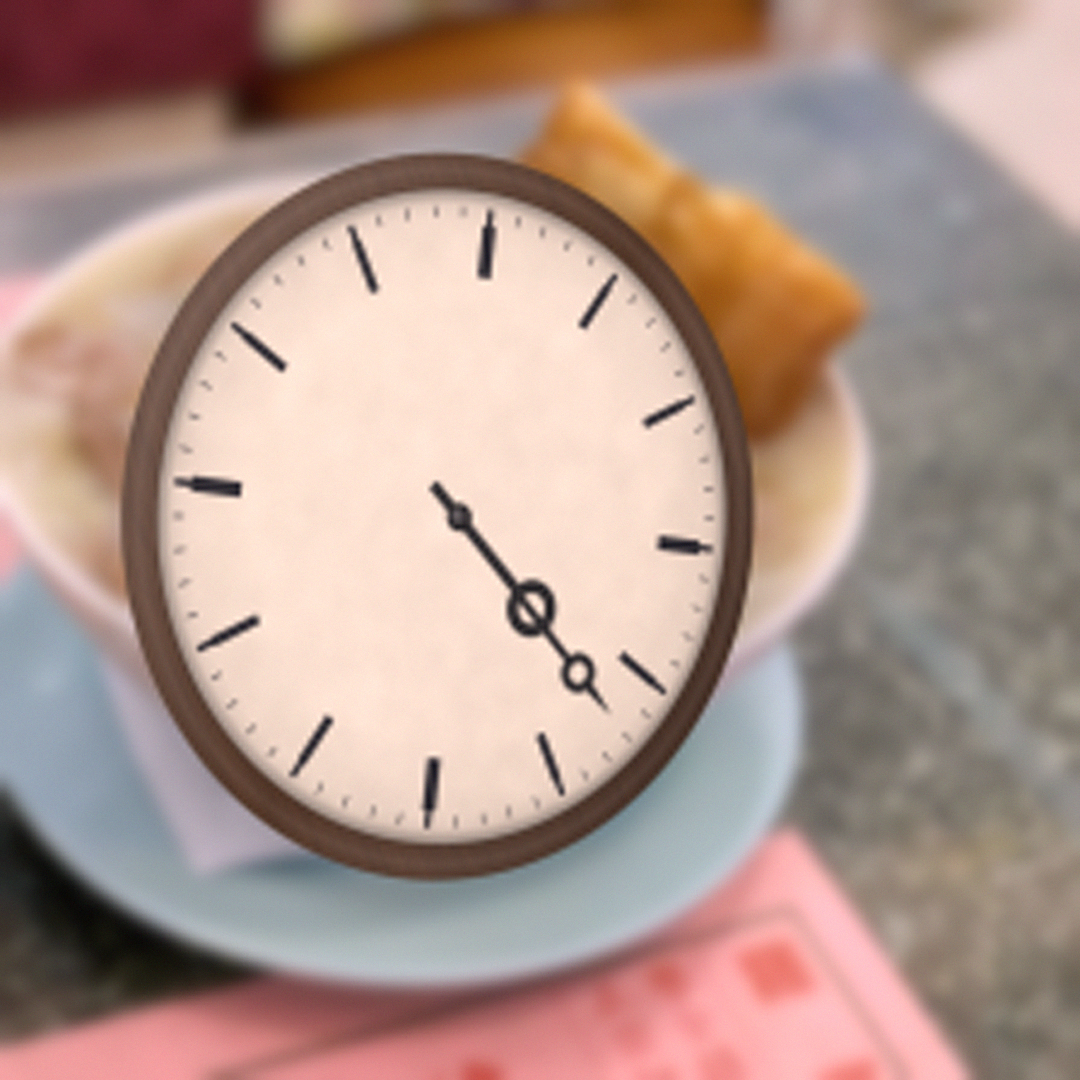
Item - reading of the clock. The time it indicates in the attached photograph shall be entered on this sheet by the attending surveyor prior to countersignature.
4:22
